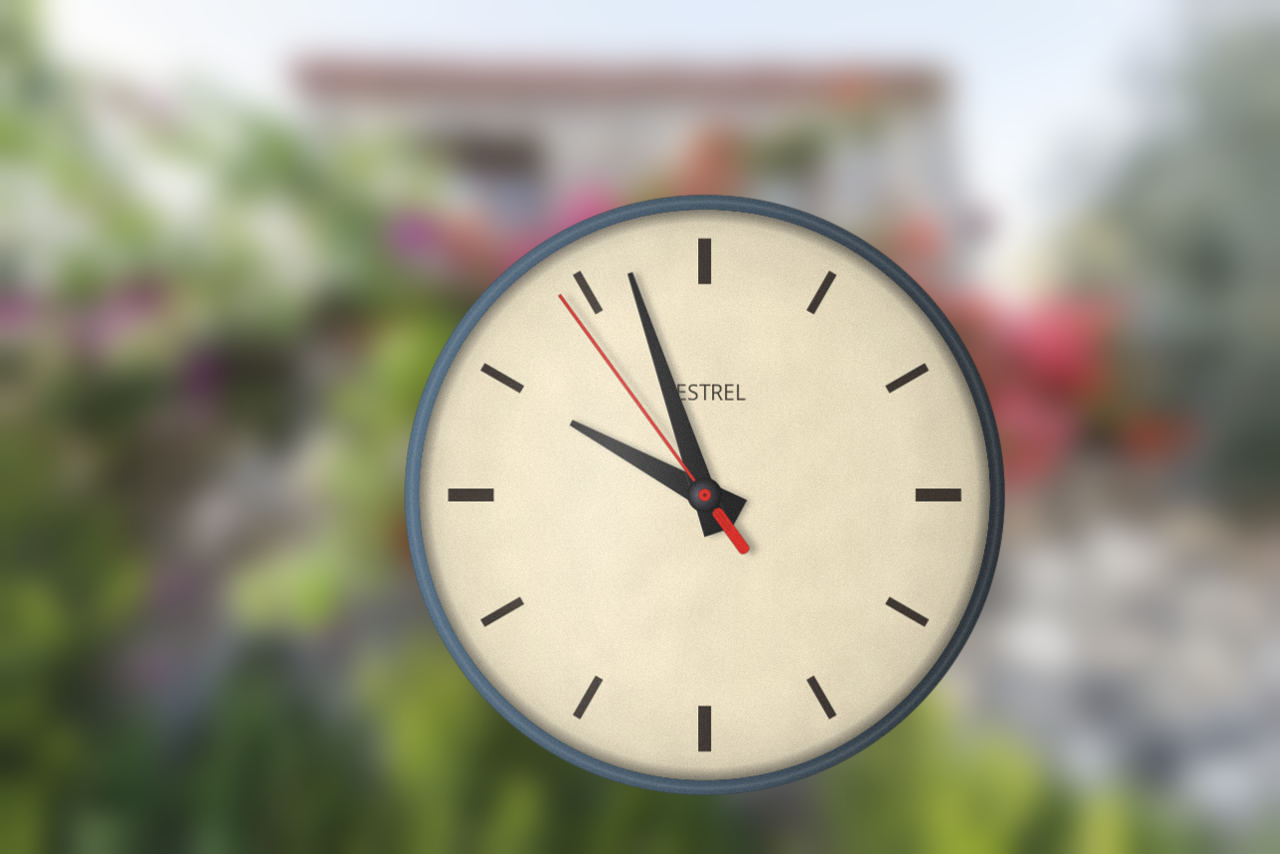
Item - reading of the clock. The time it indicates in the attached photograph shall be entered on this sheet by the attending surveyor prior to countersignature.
9:56:54
